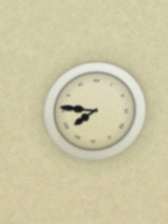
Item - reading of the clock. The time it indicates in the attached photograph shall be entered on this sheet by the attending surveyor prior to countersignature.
7:46
